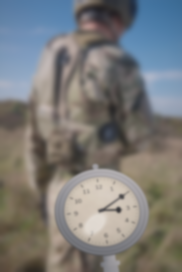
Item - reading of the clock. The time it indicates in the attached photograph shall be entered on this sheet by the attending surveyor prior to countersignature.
3:10
